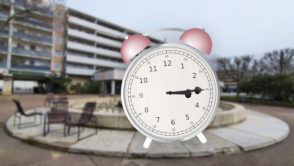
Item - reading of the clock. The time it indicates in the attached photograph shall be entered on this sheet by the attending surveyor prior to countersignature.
3:15
